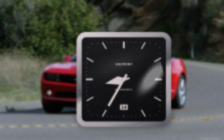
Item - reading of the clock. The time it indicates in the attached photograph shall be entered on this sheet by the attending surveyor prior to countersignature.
8:35
